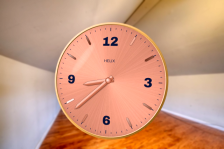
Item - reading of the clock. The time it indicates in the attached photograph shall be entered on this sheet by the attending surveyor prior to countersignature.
8:38
